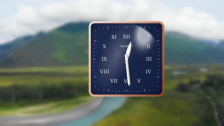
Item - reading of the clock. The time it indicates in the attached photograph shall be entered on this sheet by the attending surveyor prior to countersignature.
12:29
